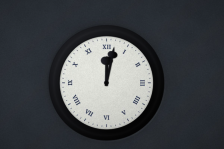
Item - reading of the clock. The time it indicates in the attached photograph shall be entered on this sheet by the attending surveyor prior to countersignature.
12:02
